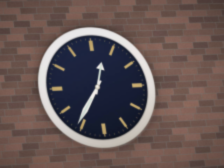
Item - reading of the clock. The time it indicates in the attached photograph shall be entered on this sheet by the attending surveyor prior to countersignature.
12:36
